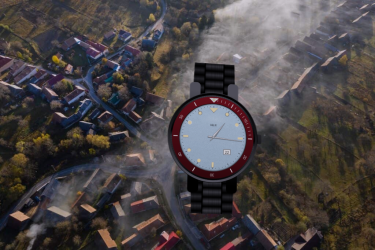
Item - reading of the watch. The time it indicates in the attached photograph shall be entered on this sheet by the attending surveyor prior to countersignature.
1:16
